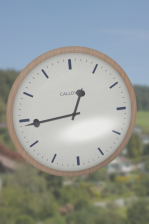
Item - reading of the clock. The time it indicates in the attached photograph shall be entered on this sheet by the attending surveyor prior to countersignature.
12:44
